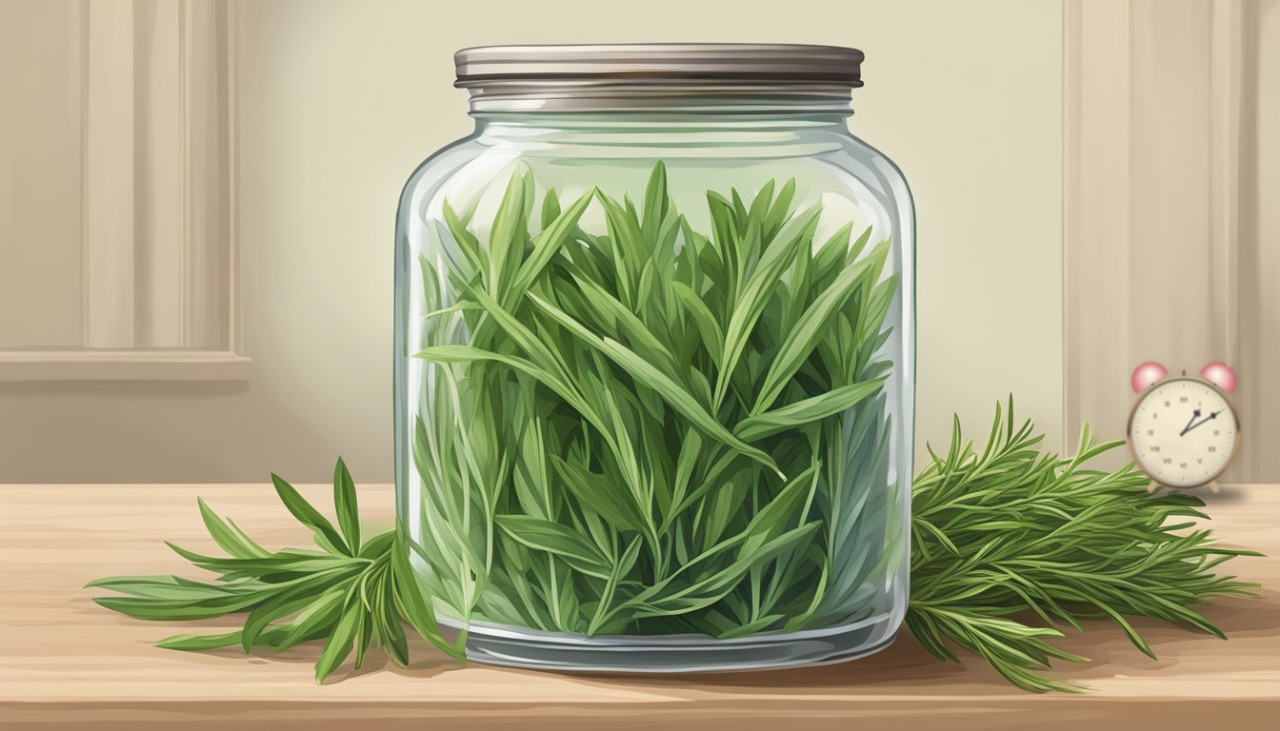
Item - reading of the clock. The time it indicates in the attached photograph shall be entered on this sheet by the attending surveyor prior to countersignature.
1:10
